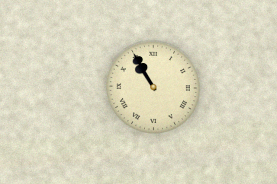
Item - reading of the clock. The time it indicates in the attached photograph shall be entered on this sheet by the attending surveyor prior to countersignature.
10:55
